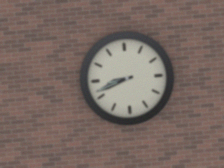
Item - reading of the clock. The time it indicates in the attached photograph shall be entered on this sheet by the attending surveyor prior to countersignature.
8:42
